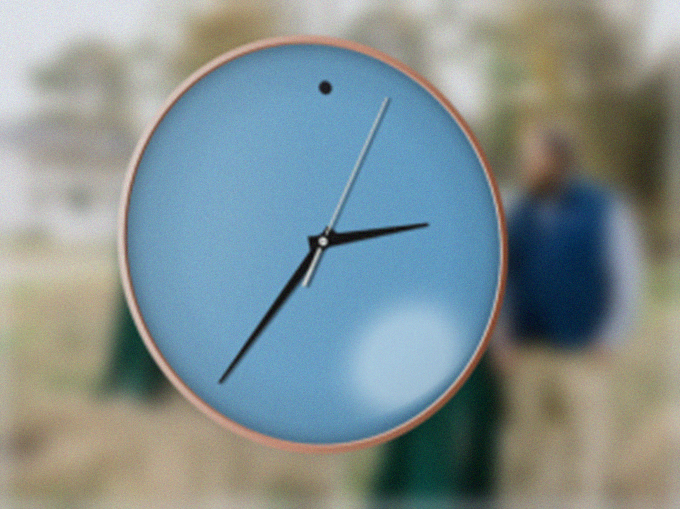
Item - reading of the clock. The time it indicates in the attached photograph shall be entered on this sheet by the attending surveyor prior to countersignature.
2:36:04
